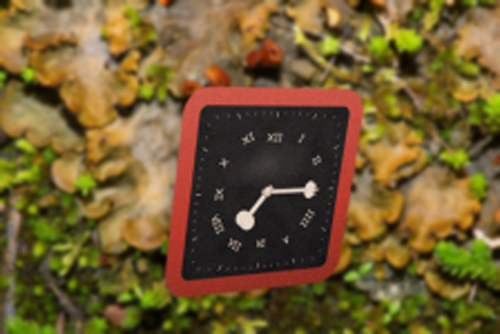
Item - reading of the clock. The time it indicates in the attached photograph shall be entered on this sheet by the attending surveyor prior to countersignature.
7:15
